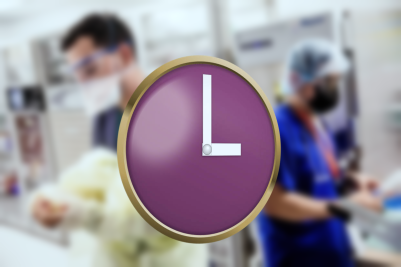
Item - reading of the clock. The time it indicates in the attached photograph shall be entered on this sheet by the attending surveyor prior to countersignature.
3:00
